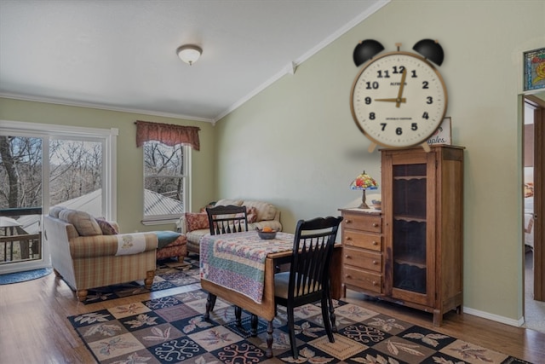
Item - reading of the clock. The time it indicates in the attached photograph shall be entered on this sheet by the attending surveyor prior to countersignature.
9:02
